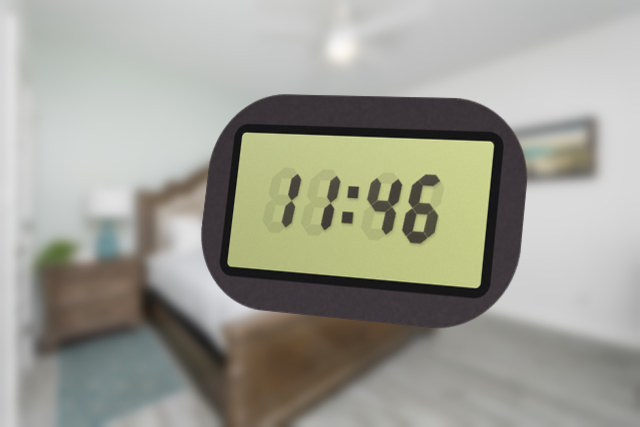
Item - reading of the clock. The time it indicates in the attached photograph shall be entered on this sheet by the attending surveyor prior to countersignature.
11:46
